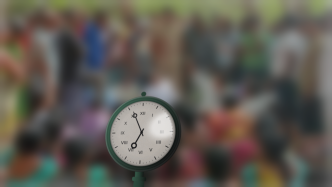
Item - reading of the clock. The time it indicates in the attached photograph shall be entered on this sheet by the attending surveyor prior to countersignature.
6:56
